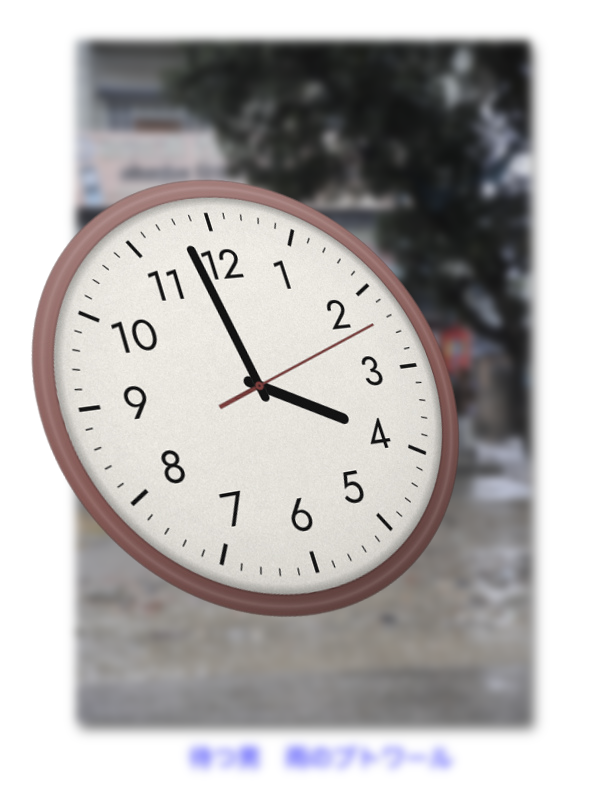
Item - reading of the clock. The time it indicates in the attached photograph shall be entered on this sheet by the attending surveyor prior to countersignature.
3:58:12
